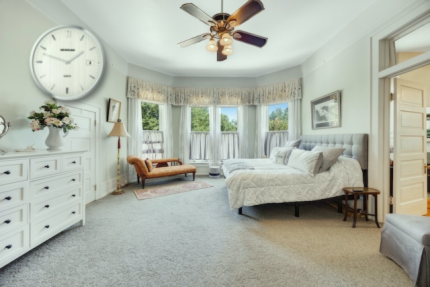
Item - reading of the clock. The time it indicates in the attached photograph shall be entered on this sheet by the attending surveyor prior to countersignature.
1:48
